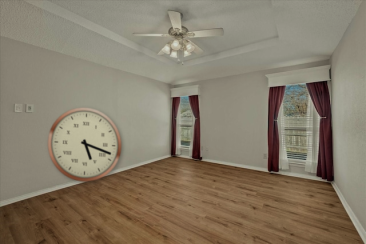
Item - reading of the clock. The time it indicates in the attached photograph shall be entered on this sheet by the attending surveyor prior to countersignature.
5:18
